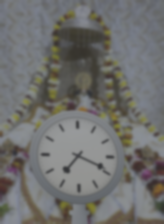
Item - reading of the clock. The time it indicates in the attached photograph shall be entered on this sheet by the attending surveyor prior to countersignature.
7:19
